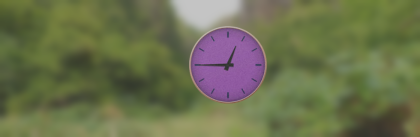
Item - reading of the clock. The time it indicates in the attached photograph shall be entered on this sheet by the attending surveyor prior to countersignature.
12:45
